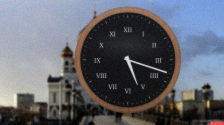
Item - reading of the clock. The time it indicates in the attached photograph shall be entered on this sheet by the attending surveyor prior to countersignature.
5:18
